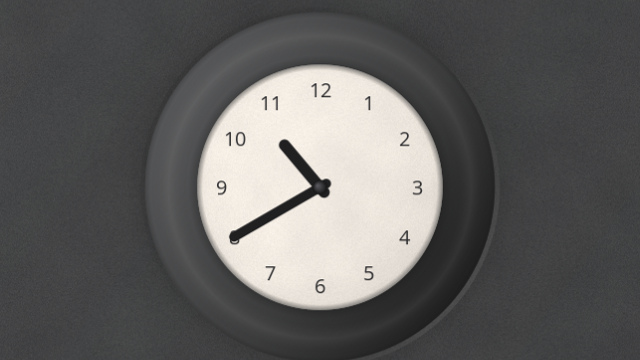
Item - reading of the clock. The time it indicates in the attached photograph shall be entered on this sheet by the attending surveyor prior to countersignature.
10:40
